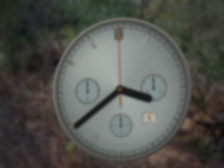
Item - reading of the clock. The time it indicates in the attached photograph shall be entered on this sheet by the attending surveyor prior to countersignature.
3:39
